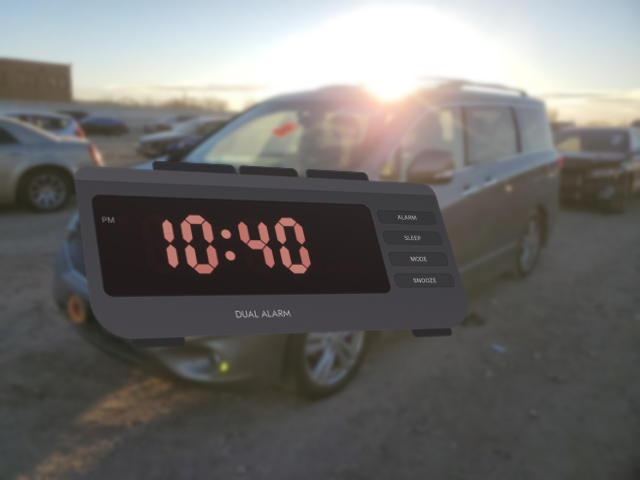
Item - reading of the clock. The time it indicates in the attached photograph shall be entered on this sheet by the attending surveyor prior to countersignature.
10:40
